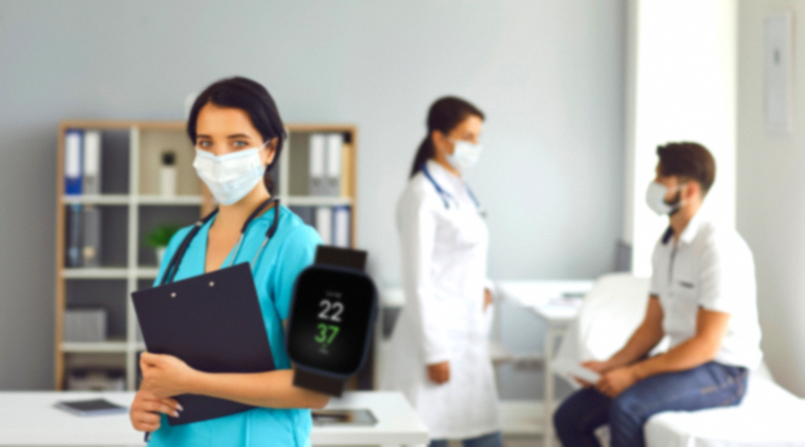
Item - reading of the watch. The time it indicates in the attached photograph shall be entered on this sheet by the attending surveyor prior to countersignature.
22:37
